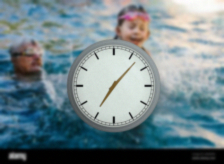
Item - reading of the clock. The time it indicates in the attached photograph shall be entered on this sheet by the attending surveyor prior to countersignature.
7:07
